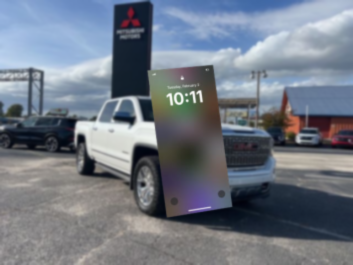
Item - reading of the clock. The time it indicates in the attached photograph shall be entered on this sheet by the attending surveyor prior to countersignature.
10:11
